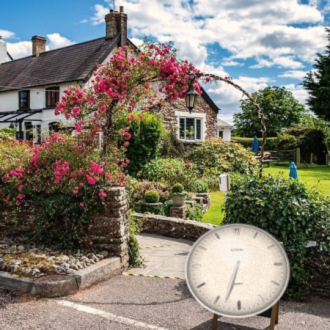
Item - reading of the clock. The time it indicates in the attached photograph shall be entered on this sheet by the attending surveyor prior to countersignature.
6:33
